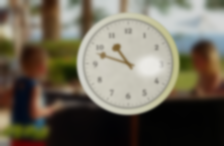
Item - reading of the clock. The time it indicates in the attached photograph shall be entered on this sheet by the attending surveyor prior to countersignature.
10:48
